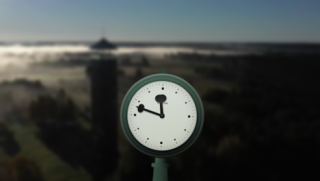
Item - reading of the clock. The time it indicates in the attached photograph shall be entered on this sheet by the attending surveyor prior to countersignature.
11:48
